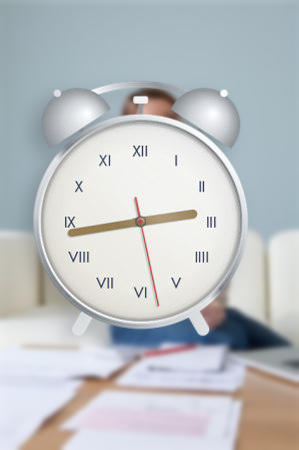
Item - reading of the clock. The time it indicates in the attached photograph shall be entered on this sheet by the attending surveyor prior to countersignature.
2:43:28
